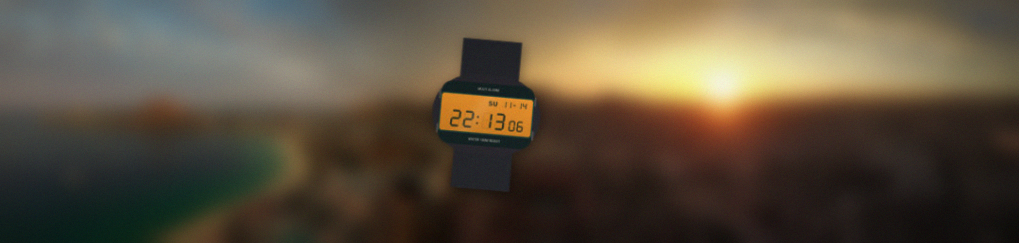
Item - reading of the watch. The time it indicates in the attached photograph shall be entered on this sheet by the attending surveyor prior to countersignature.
22:13:06
